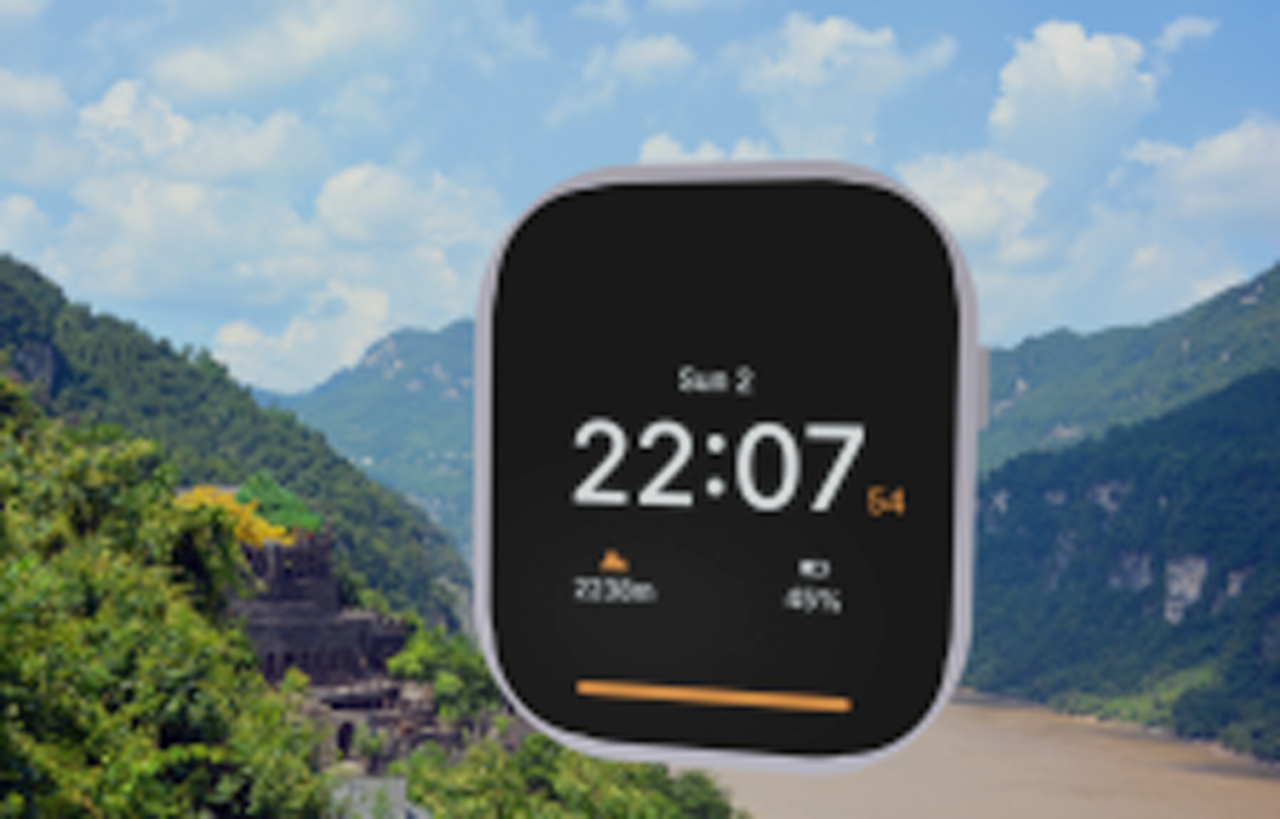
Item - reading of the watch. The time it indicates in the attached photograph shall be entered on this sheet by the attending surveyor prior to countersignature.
22:07
